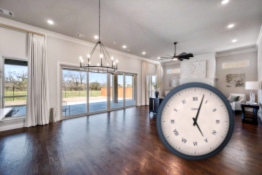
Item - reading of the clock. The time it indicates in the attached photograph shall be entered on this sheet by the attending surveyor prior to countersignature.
5:03
